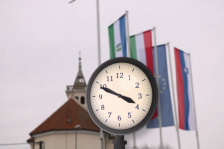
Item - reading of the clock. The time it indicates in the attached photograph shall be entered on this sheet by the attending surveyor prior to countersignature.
3:49
